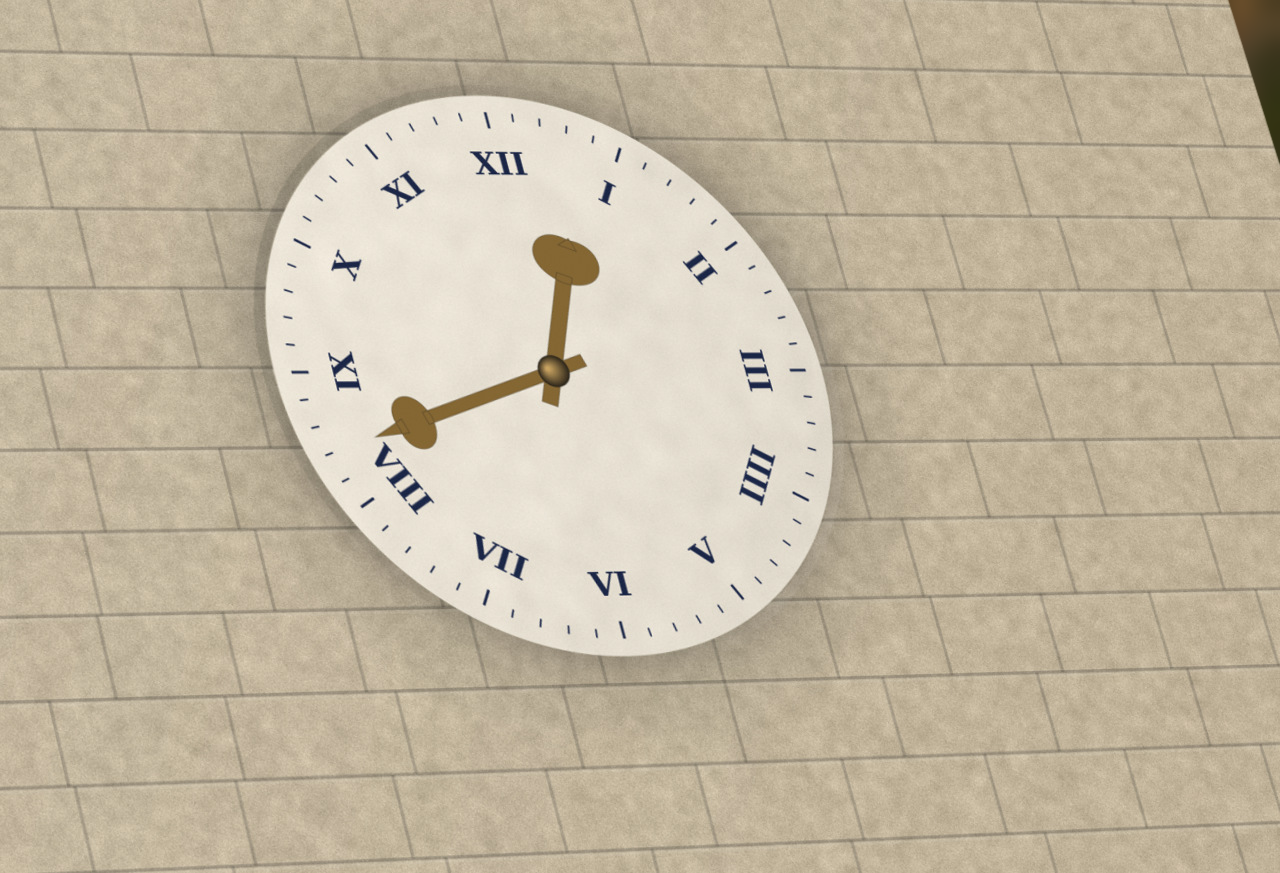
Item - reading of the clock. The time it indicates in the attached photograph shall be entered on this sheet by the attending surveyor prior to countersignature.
12:42
